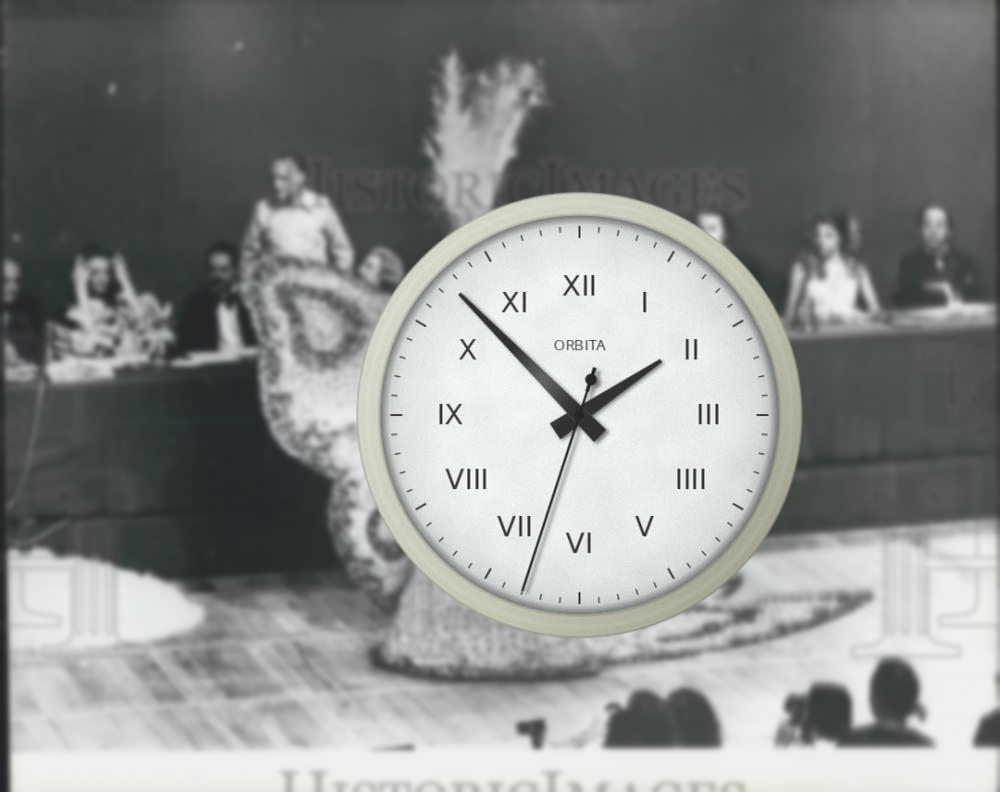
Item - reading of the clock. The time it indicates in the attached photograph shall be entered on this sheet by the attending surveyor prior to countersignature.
1:52:33
